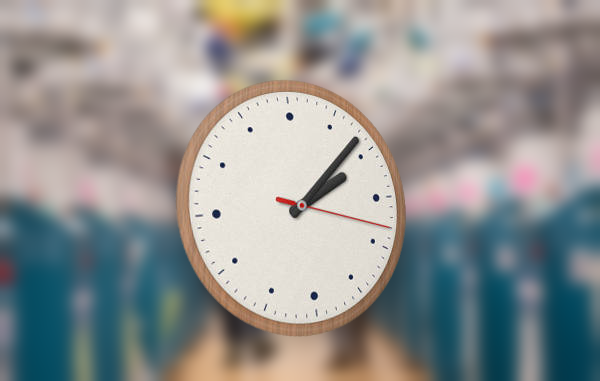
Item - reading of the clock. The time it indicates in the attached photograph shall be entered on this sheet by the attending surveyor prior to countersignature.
2:08:18
